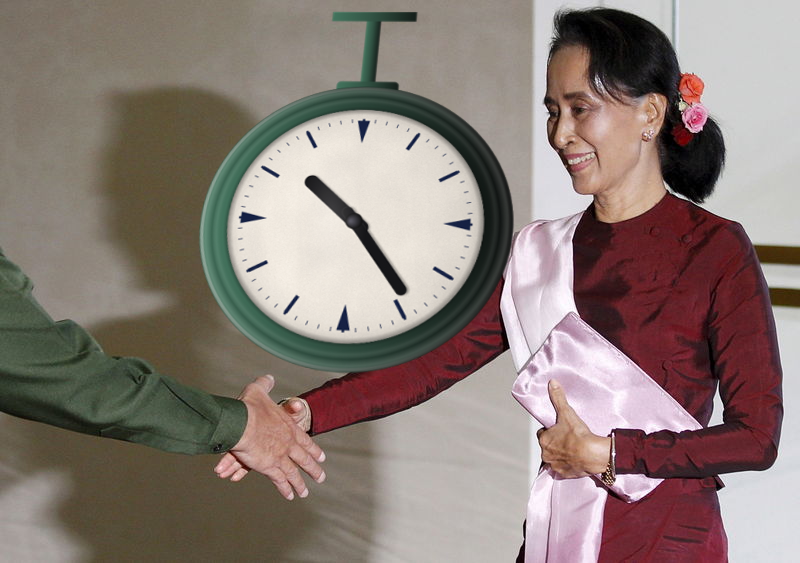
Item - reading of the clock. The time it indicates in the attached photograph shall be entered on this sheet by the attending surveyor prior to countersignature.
10:24
